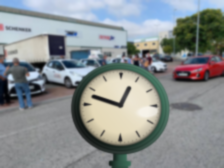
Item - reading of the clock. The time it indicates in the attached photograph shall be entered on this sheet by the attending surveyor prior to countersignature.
12:48
